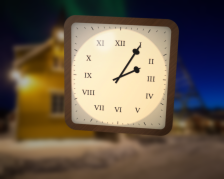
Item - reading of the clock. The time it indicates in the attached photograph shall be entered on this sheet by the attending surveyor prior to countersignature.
2:05
